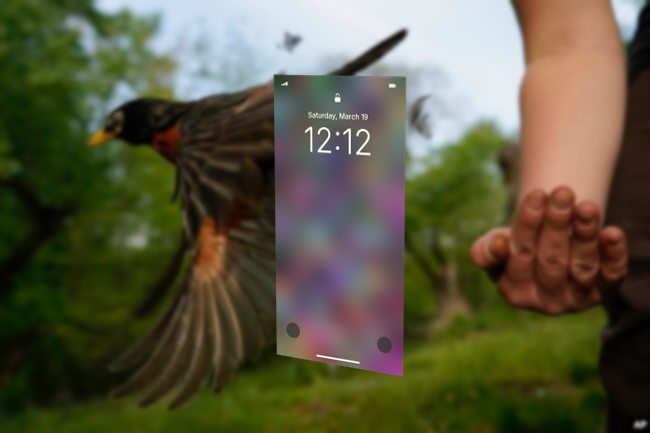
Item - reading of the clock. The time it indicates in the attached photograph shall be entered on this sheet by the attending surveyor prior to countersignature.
12:12
